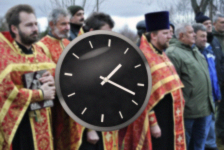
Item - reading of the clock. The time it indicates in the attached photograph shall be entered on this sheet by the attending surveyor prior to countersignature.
1:18
